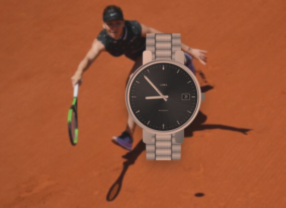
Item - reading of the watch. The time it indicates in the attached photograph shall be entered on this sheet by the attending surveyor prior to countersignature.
8:53
